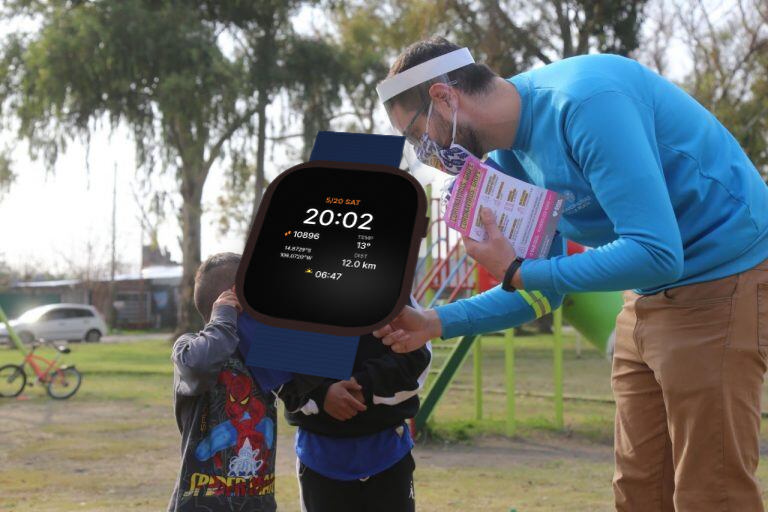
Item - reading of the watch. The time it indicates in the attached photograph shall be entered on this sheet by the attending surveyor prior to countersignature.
20:02
